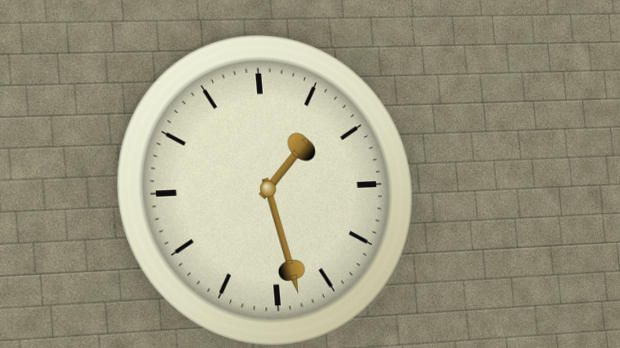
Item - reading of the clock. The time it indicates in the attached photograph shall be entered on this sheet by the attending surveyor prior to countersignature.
1:28
